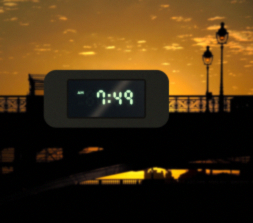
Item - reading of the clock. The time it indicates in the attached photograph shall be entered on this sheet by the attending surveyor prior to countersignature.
7:49
